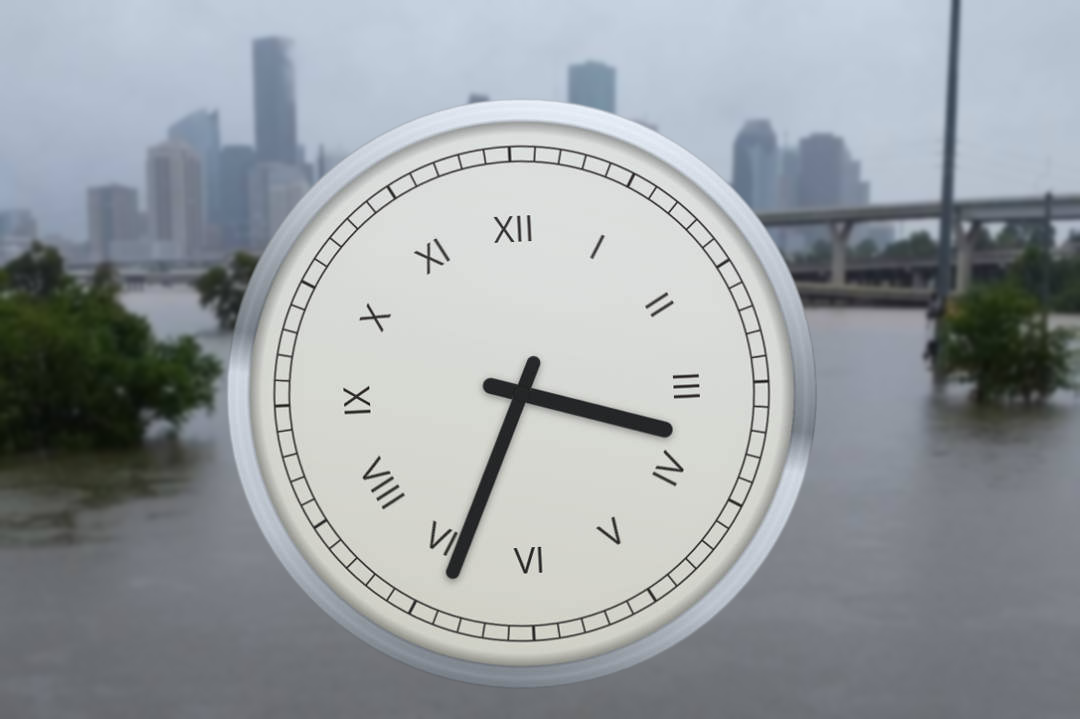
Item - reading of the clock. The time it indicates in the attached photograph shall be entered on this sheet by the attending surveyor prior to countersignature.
3:34
